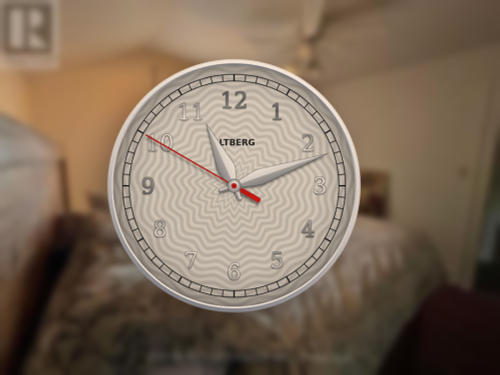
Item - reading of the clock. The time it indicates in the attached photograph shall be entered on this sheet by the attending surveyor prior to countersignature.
11:11:50
